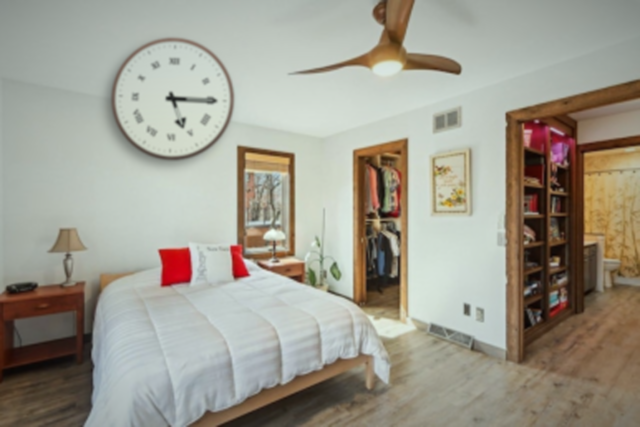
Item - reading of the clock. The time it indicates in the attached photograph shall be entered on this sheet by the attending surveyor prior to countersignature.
5:15
